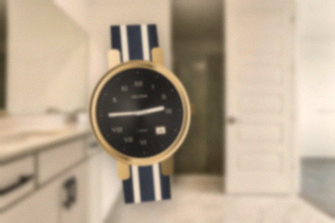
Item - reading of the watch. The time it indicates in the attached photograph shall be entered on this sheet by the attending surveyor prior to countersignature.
2:45
